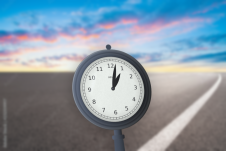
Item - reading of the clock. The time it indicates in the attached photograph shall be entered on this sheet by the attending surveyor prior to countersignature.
1:02
